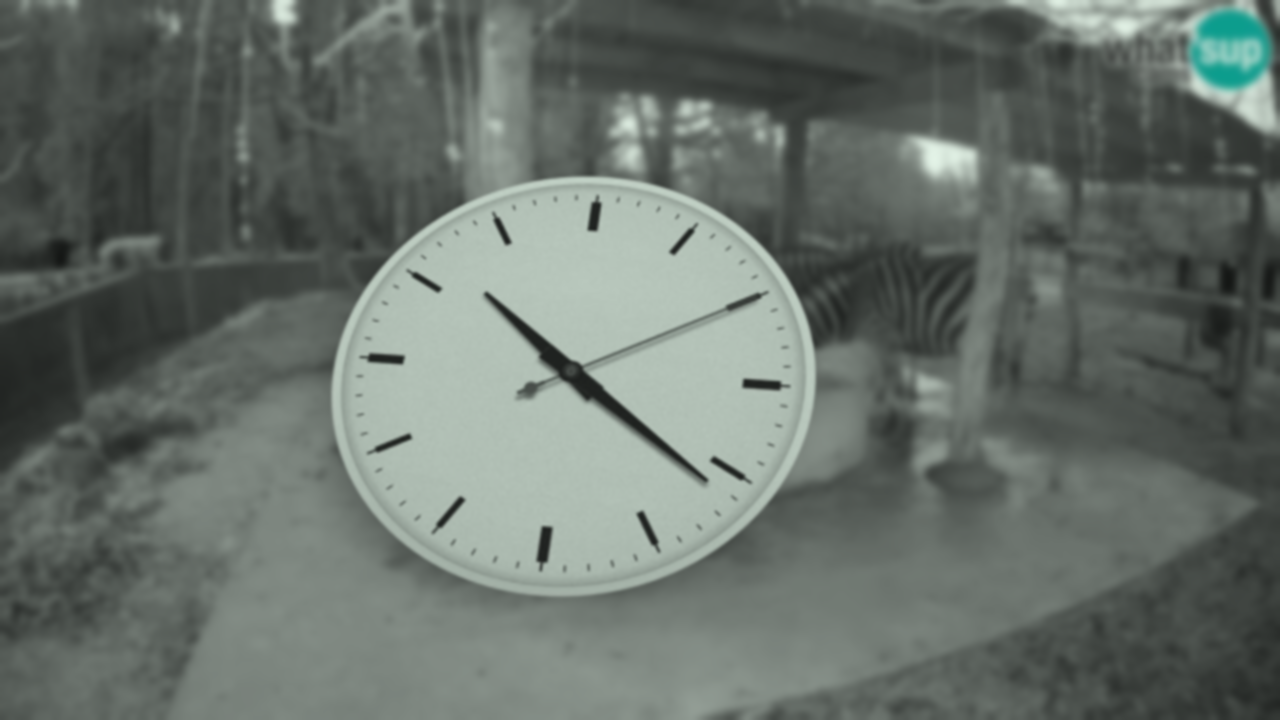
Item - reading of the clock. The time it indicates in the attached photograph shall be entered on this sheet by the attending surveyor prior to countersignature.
10:21:10
